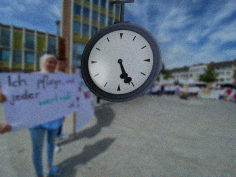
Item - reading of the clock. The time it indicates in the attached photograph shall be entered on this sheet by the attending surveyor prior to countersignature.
5:26
